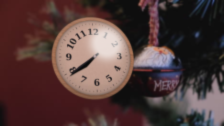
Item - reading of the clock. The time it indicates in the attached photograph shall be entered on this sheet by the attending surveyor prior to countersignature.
7:39
